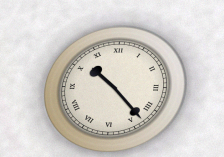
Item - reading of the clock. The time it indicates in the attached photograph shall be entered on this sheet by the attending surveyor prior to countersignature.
10:23
